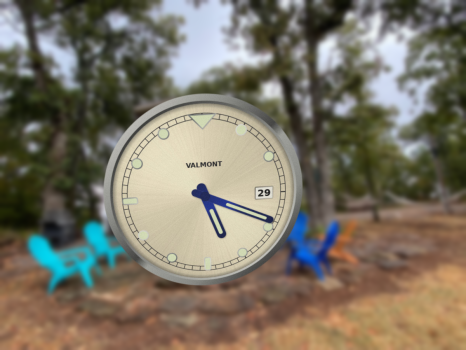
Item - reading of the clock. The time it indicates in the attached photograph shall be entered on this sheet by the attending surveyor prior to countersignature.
5:19
